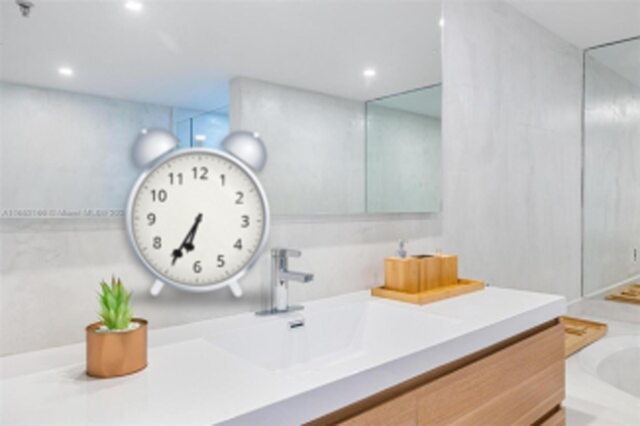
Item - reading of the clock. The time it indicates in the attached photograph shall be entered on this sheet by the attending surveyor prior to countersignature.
6:35
